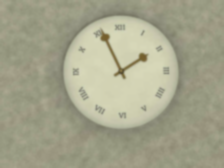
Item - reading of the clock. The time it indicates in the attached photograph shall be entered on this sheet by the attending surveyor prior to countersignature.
1:56
